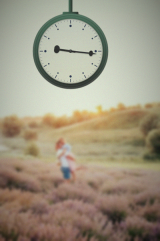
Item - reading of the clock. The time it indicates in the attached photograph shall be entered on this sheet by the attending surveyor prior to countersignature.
9:16
